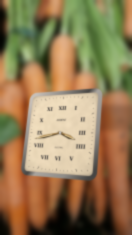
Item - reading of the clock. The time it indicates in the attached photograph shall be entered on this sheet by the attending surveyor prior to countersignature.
3:43
